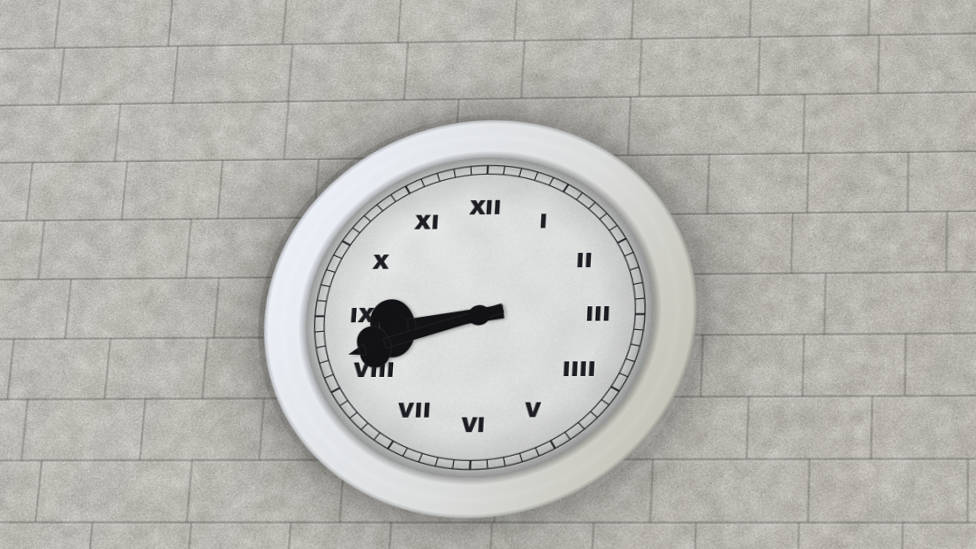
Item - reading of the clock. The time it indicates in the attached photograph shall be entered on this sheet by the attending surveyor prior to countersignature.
8:42
